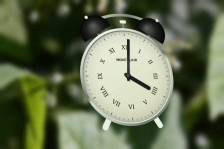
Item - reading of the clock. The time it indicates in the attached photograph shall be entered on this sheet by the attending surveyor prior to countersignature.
4:01
